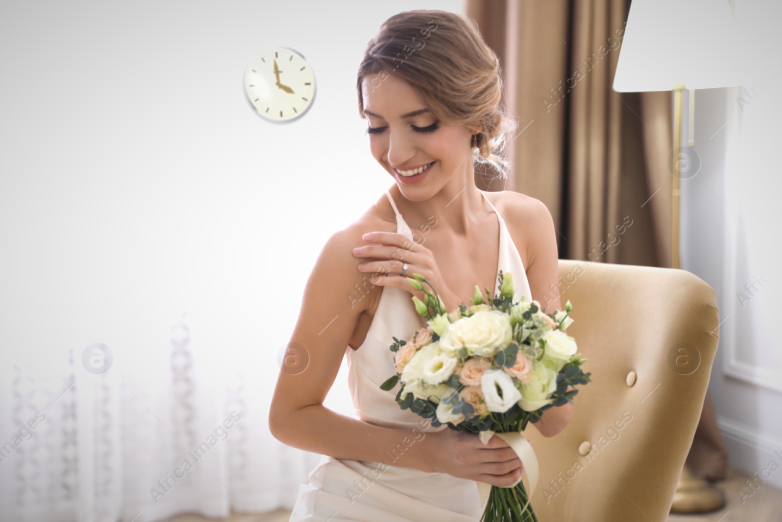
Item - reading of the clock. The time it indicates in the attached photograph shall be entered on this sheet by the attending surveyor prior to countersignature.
3:59
